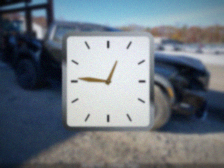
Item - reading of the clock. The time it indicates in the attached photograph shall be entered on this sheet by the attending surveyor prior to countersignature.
12:46
